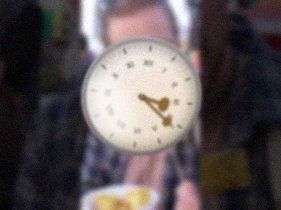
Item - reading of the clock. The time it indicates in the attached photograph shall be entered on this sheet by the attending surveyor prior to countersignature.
3:21
